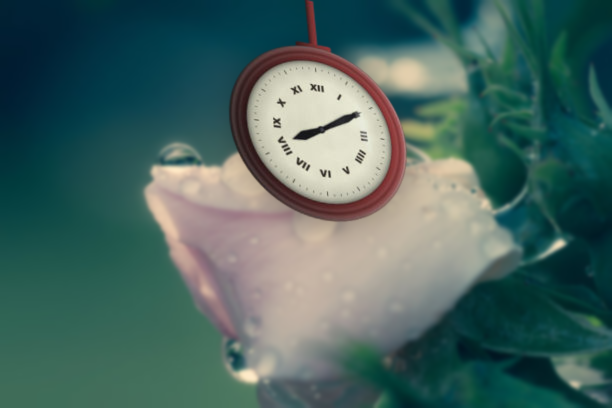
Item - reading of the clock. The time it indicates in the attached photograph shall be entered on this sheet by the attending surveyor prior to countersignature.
8:10
